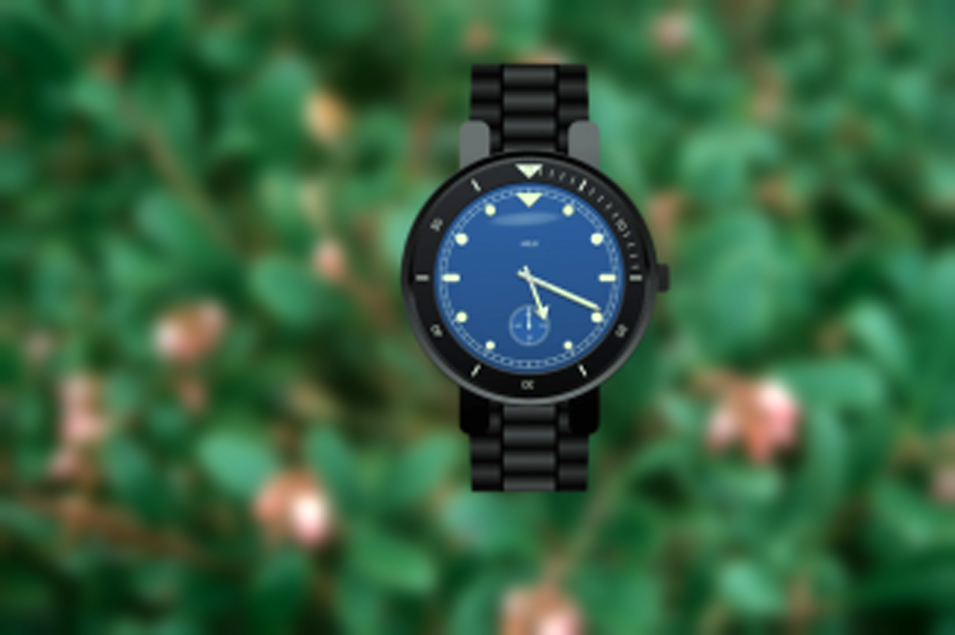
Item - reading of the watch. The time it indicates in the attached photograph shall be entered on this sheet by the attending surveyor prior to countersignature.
5:19
